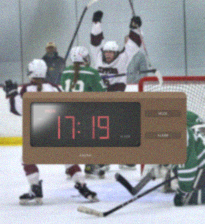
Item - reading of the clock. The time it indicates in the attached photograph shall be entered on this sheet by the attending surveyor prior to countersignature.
17:19
